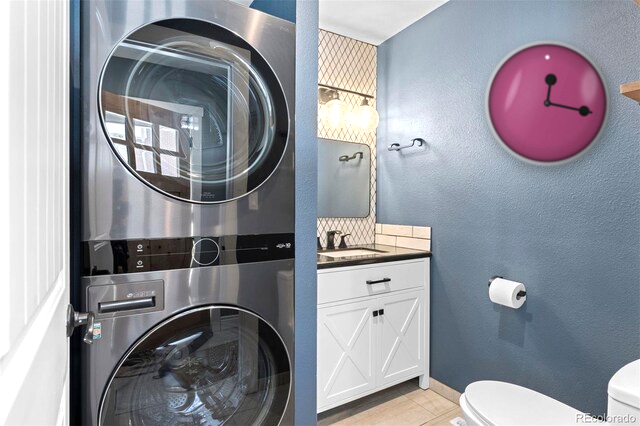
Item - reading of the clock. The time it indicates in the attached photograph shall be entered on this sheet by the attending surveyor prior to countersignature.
12:17
